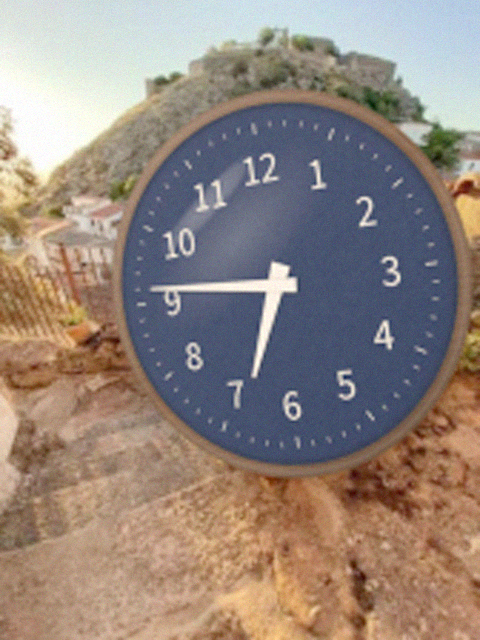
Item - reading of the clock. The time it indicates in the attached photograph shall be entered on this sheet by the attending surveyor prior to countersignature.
6:46
